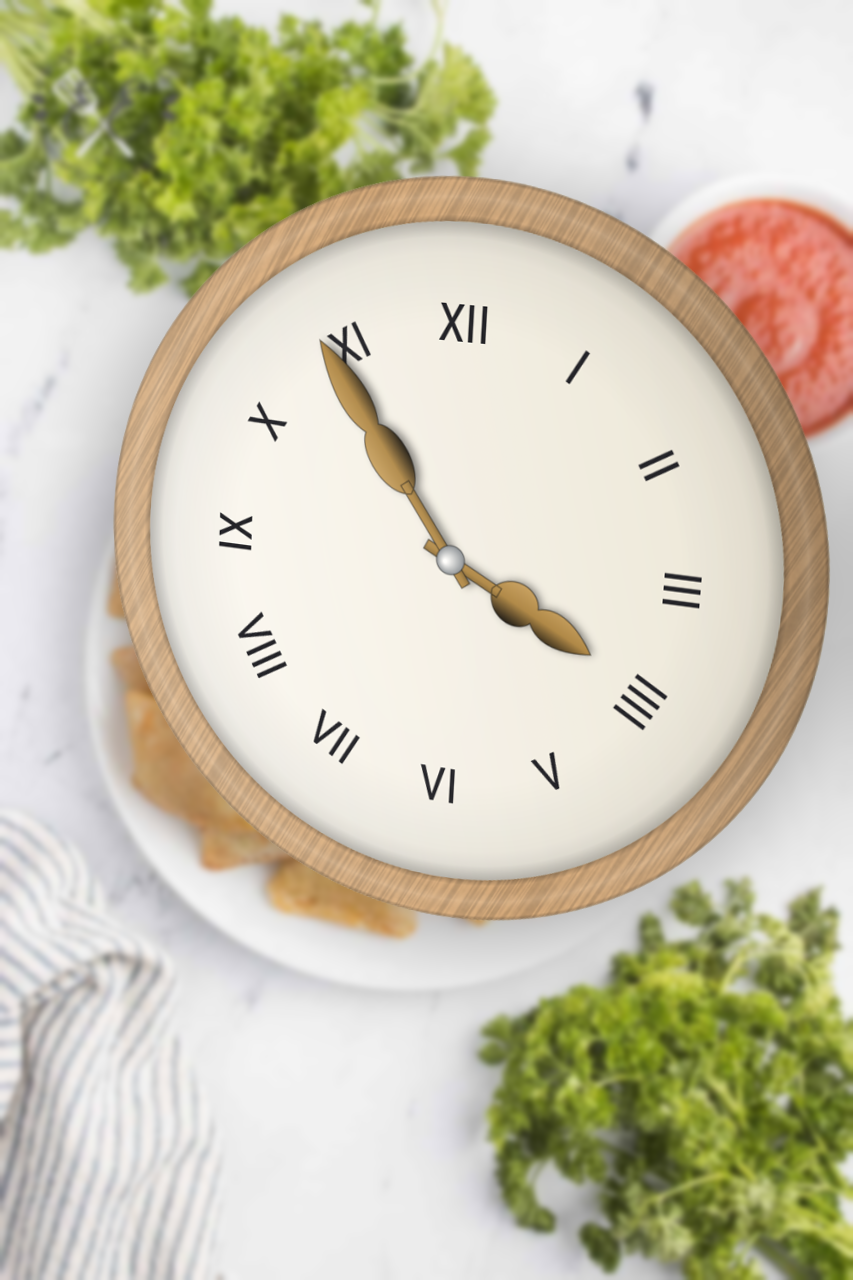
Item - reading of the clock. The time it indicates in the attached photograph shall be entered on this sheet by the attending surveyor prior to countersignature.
3:54
